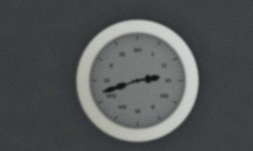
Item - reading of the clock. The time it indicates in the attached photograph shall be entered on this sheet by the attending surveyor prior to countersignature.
2:42
